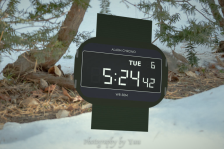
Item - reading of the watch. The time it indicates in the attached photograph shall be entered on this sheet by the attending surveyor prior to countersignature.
5:24:42
